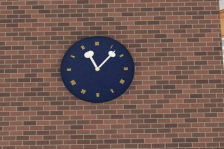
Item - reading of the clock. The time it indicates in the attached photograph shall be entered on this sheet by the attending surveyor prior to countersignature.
11:07
